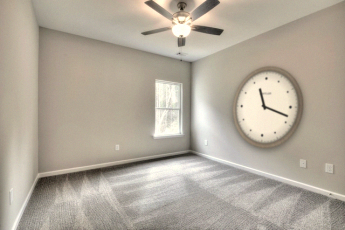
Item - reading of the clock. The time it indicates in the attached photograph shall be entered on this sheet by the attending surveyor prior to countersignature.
11:18
